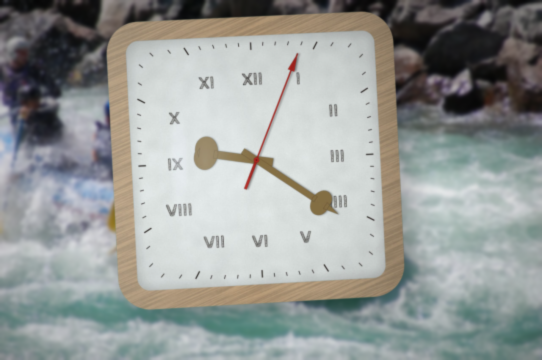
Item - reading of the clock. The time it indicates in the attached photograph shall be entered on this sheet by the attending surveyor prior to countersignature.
9:21:04
